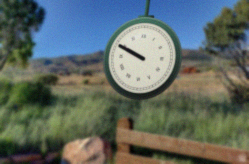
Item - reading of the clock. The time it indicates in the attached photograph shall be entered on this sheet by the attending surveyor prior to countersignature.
9:49
